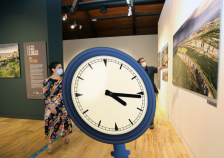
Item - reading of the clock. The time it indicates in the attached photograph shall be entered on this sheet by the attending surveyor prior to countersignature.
4:16
